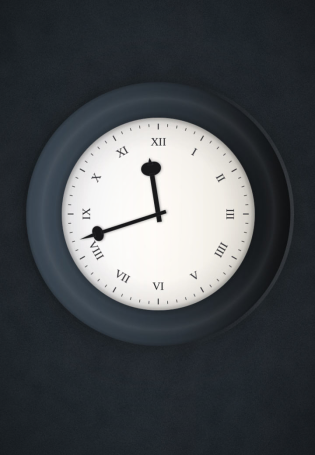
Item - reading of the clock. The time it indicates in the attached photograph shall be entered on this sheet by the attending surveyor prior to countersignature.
11:42
